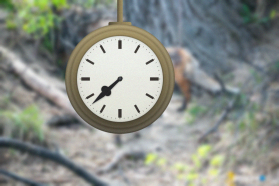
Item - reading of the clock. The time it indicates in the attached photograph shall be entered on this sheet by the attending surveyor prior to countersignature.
7:38
